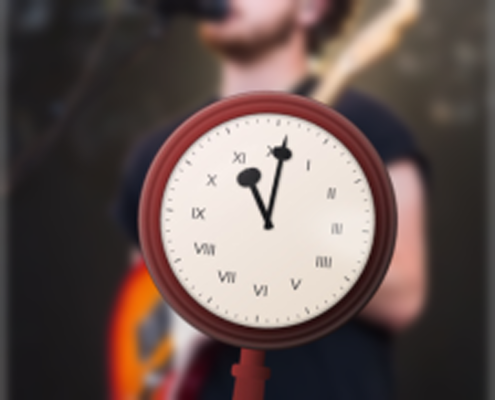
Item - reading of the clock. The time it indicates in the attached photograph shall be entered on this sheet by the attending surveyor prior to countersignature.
11:01
